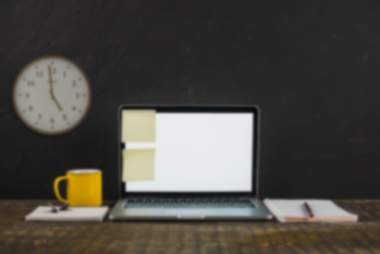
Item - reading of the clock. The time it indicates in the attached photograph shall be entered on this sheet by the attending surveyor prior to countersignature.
4:59
